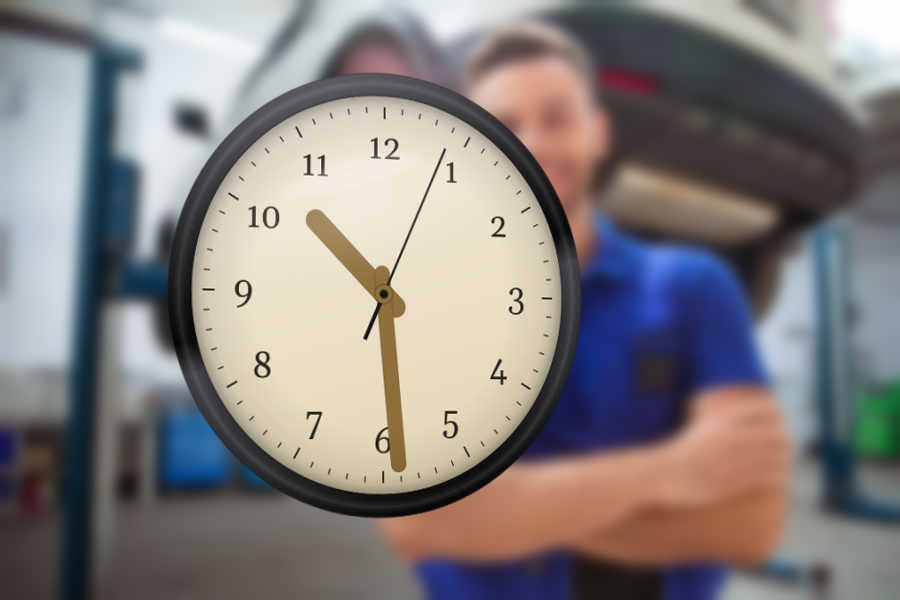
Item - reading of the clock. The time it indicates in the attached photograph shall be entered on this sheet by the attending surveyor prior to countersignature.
10:29:04
